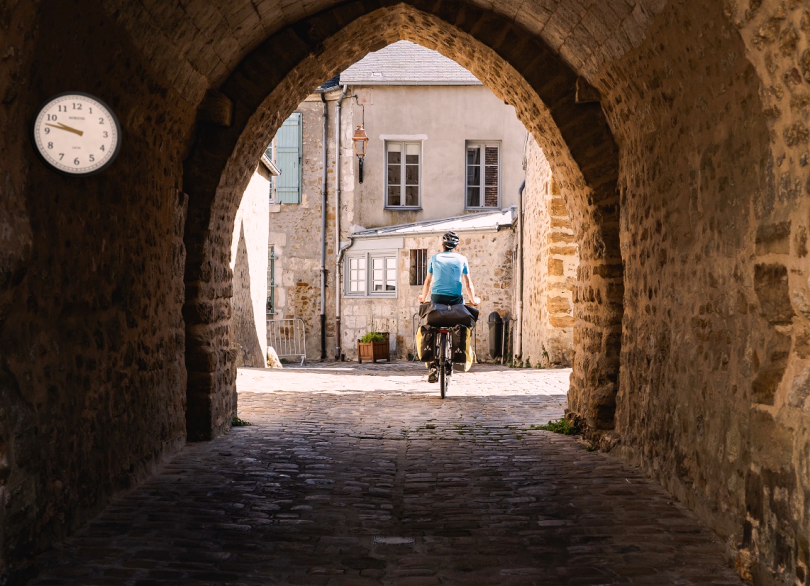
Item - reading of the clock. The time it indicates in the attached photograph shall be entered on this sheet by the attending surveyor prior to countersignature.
9:47
